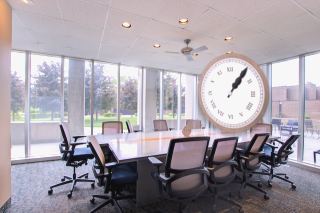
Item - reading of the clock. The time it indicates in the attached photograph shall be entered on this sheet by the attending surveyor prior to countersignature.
1:06
